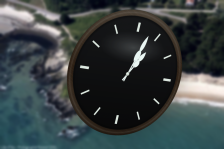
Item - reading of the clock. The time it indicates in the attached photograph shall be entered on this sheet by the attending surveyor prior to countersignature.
1:03
